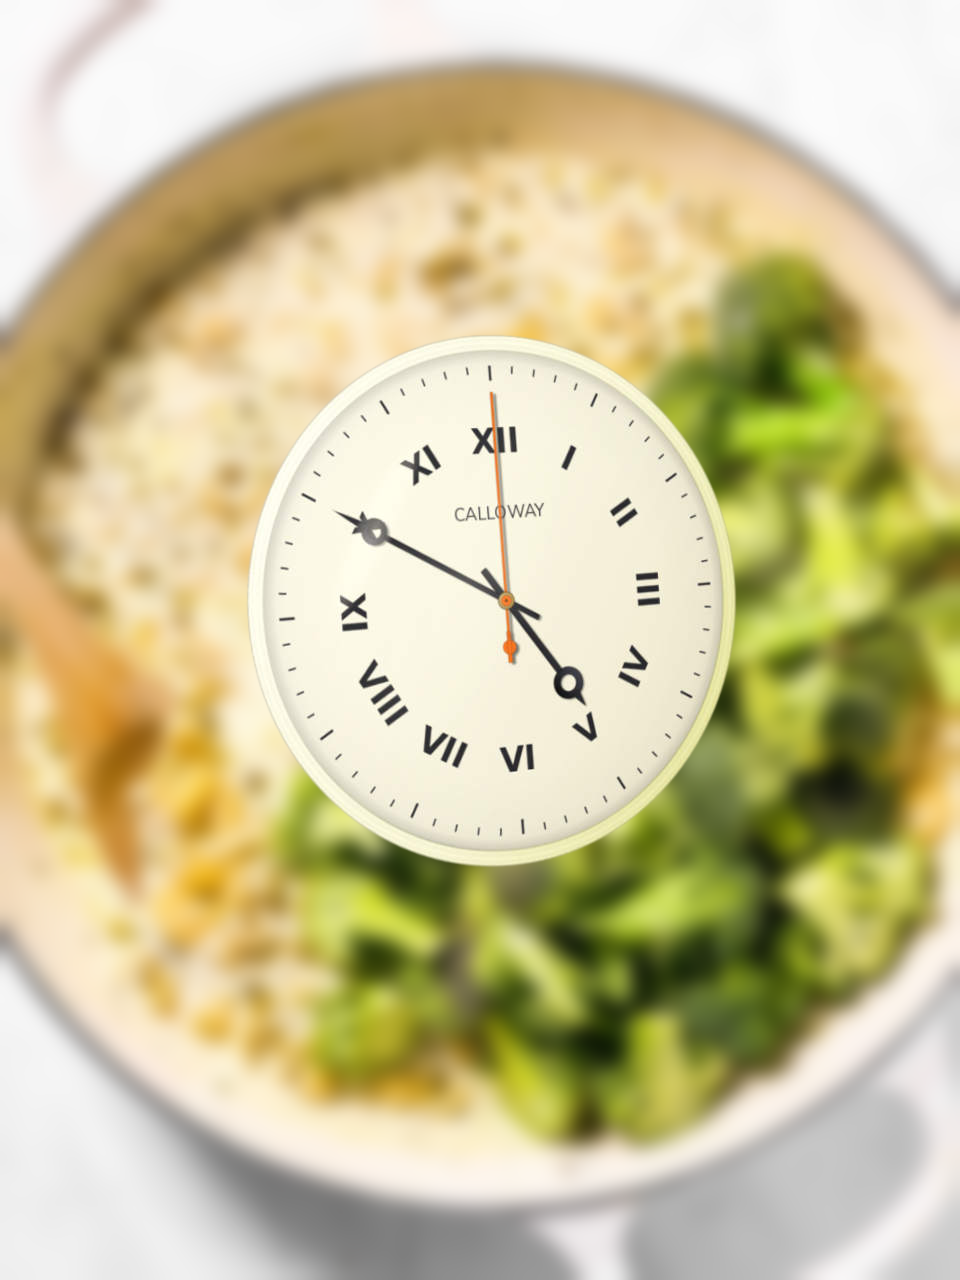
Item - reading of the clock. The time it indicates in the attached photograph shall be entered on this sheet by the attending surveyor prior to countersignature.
4:50:00
